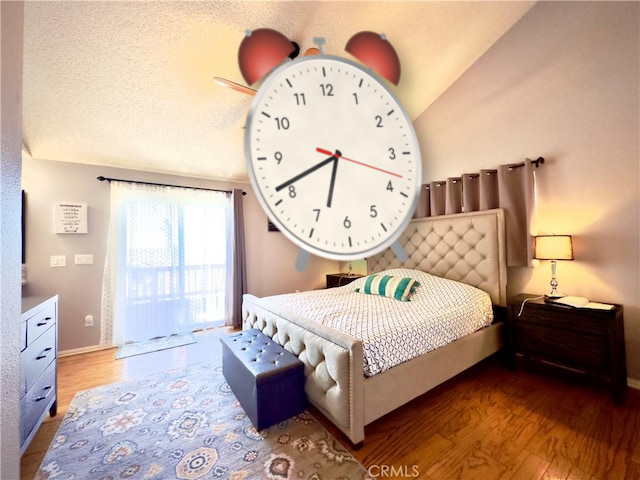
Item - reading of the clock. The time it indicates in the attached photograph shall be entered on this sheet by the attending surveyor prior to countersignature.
6:41:18
